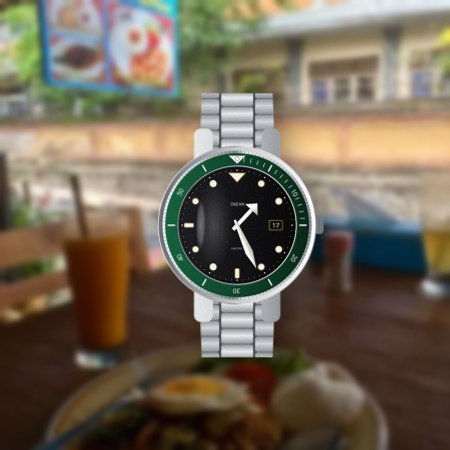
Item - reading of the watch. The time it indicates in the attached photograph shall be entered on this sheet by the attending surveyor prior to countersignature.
1:26
